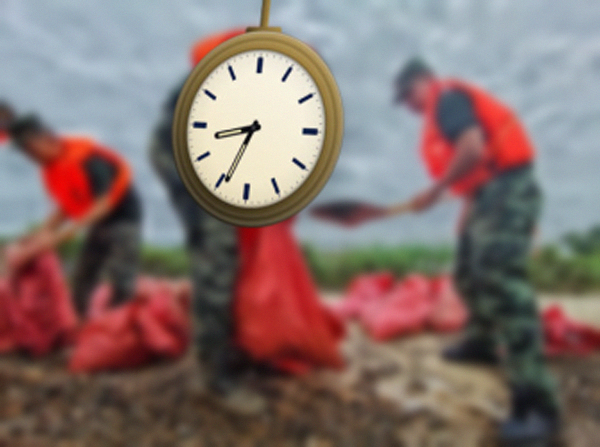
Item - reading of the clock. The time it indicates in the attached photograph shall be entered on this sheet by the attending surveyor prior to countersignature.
8:34
